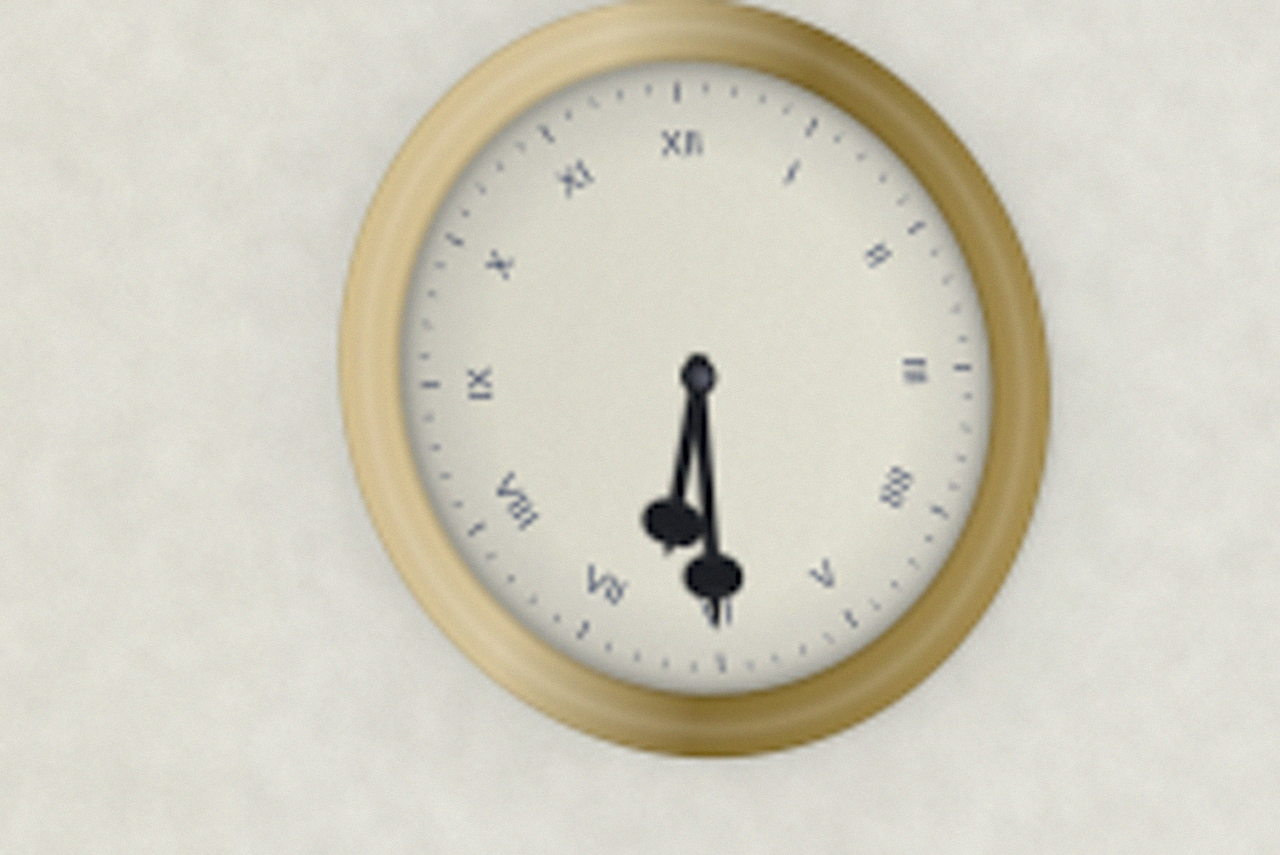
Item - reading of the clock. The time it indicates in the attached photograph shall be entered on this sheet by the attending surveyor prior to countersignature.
6:30
